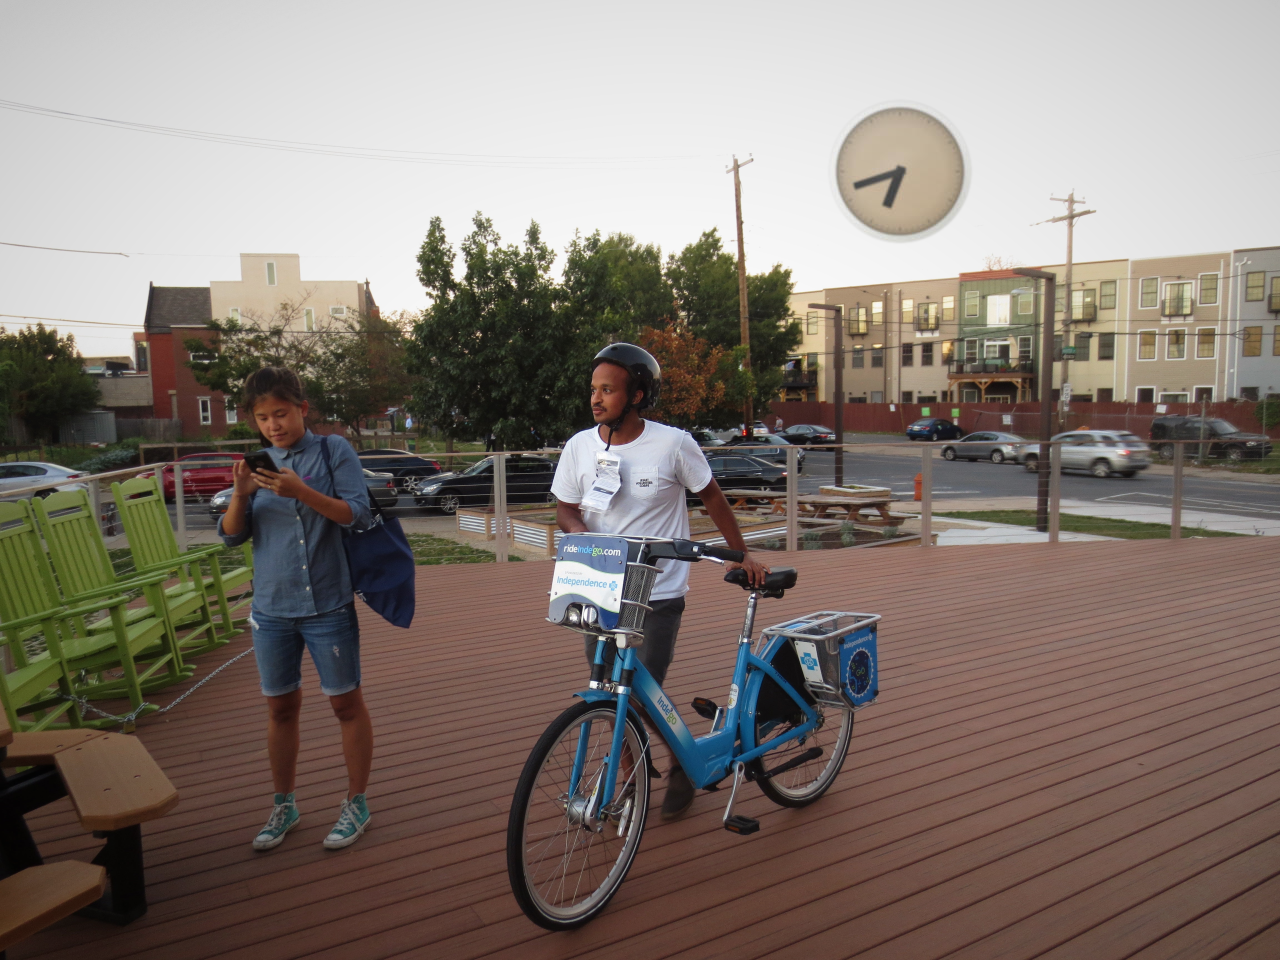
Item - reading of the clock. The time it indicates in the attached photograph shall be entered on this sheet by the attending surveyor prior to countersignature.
6:42
